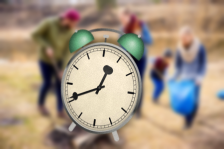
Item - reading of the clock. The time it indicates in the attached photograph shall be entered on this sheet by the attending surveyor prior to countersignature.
12:41
